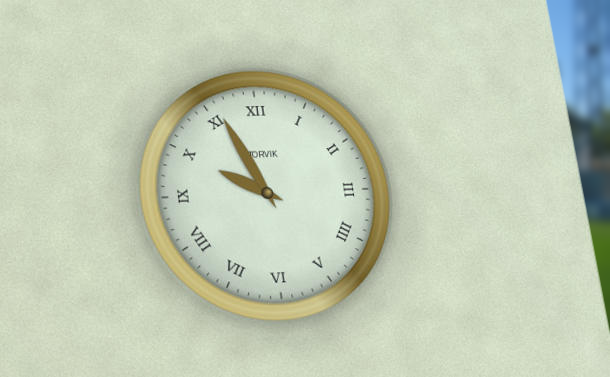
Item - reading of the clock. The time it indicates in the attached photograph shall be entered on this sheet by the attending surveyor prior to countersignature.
9:56
